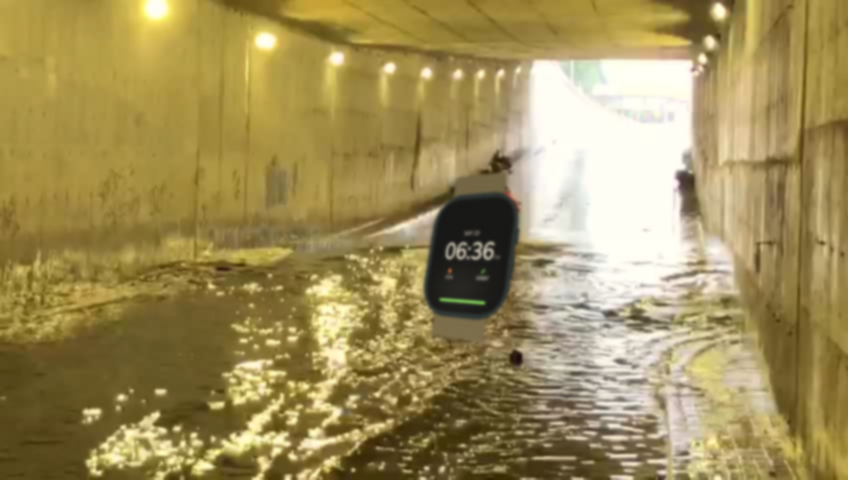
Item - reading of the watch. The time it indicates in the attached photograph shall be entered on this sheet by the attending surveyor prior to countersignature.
6:36
